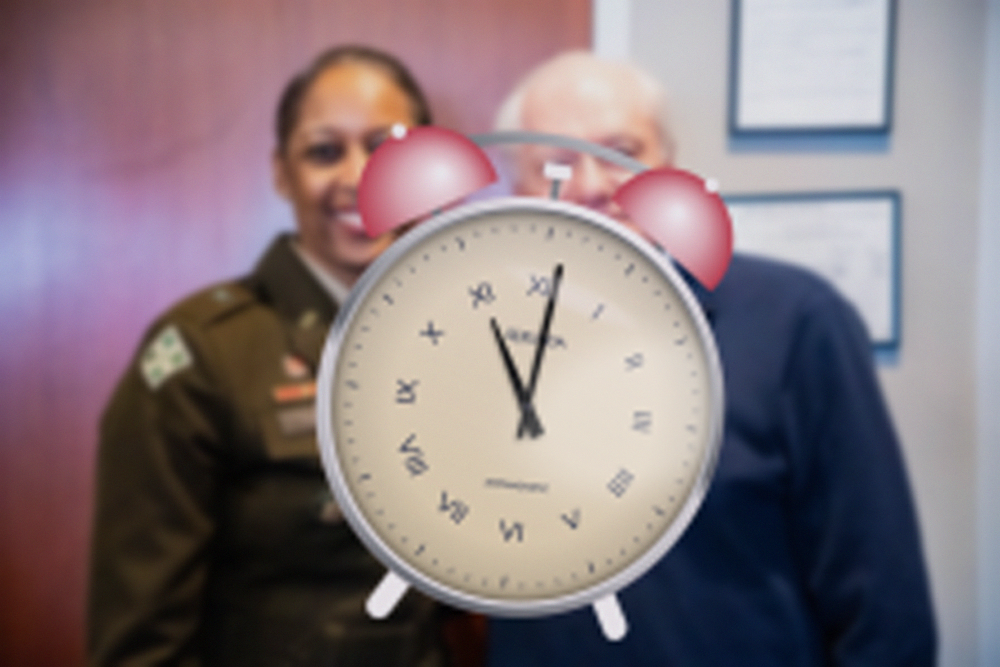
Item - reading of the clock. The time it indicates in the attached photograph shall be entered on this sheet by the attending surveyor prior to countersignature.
11:01
